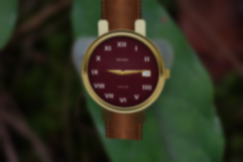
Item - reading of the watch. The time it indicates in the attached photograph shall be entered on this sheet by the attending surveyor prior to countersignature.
9:14
